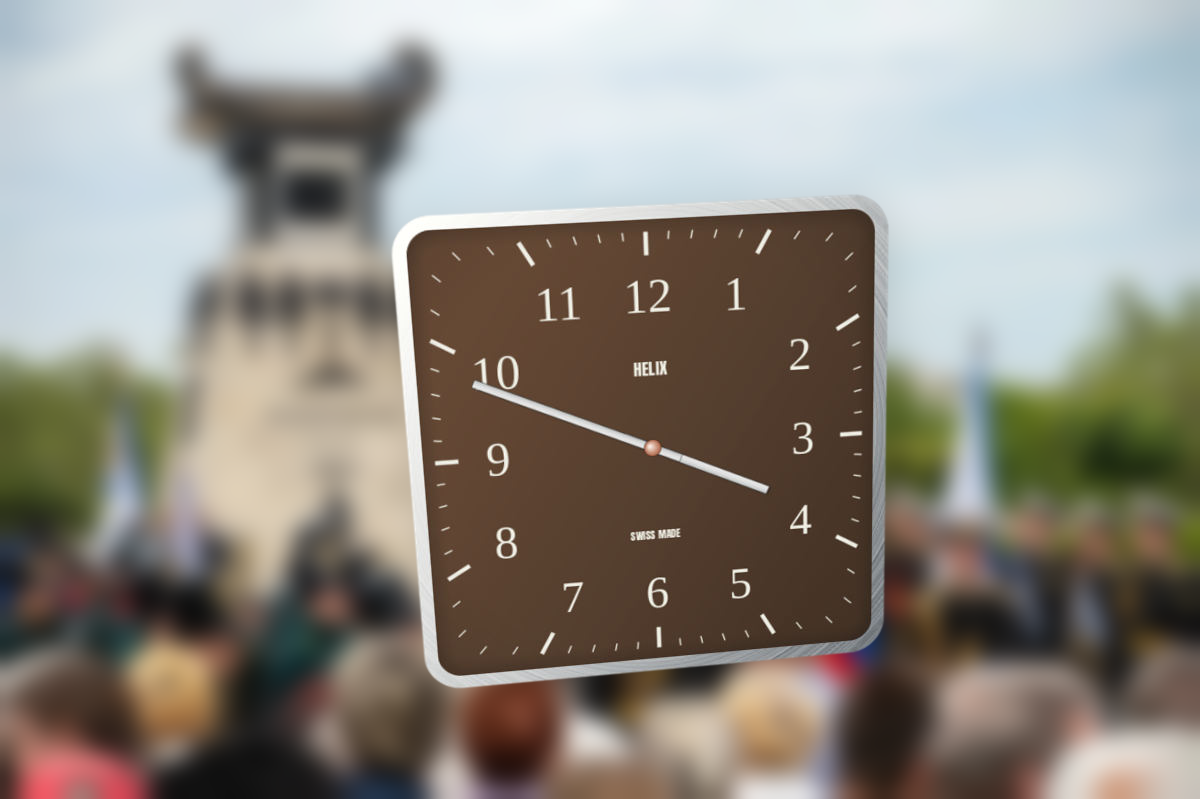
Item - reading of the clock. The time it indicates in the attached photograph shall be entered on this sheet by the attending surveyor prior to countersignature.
3:49
